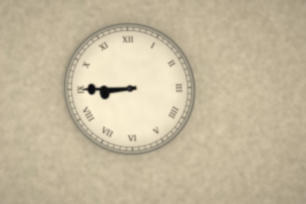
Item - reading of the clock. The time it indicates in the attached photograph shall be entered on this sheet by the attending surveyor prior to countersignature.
8:45
